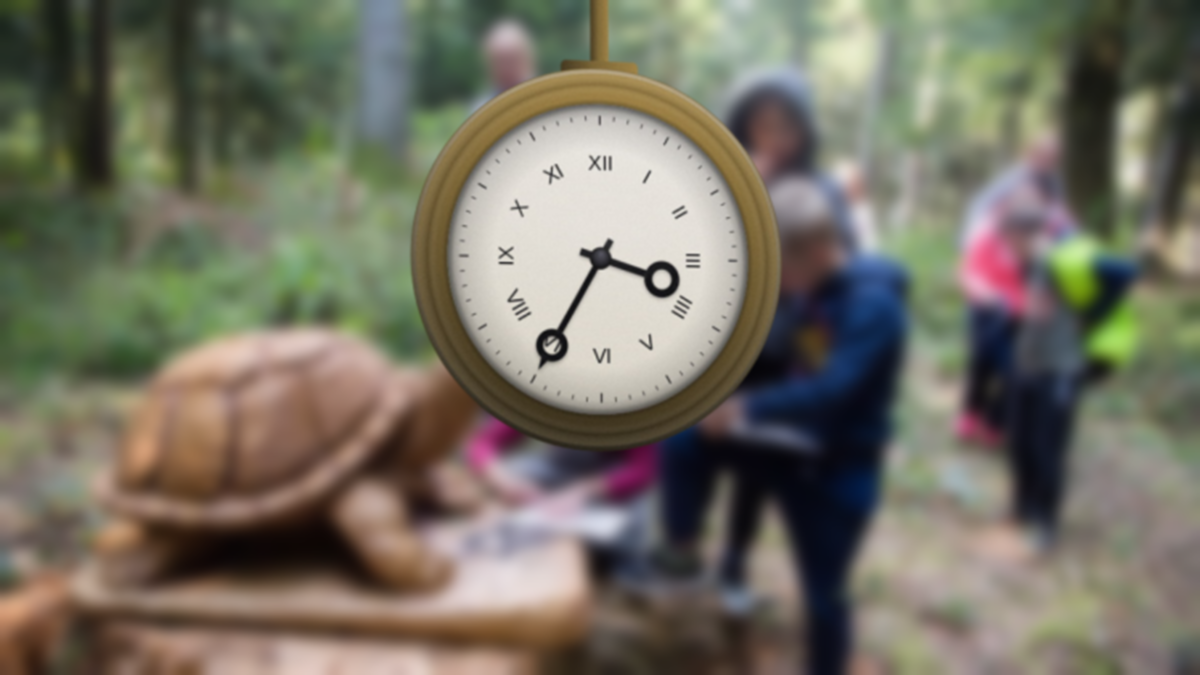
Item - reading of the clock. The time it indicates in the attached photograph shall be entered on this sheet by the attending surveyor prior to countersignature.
3:35
